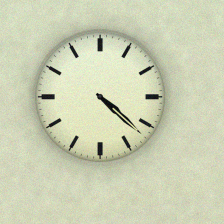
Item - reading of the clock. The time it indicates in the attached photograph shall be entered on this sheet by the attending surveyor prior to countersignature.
4:22
